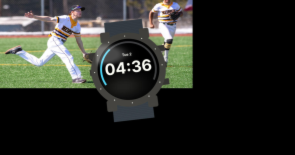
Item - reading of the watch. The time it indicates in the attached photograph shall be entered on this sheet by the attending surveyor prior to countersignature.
4:36
